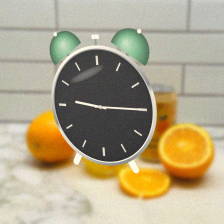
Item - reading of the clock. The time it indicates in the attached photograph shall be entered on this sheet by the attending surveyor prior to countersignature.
9:15
